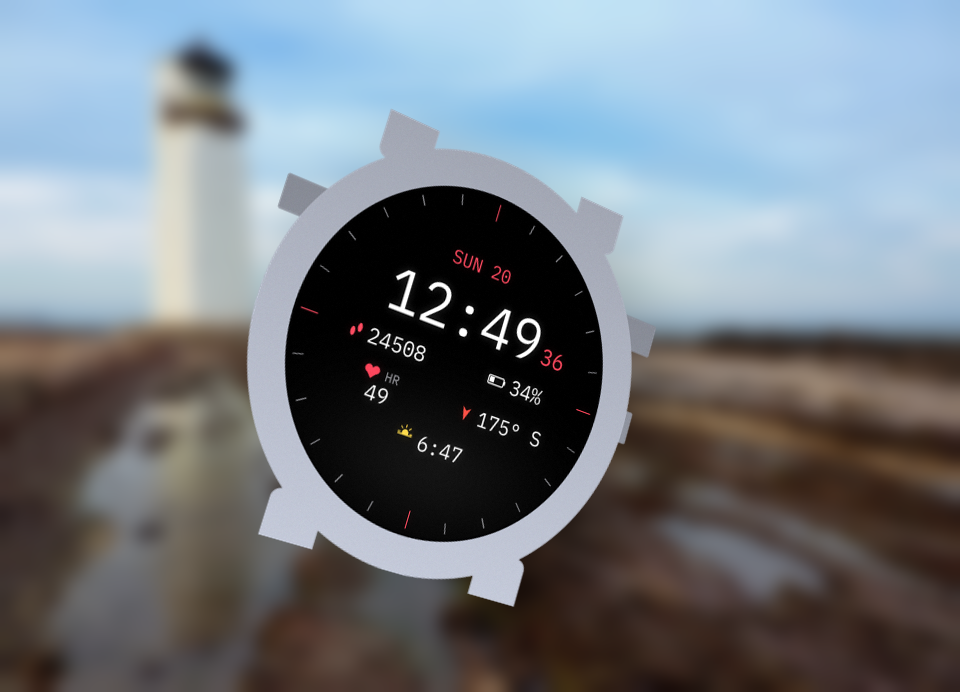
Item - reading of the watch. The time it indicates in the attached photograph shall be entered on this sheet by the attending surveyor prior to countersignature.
12:49:36
